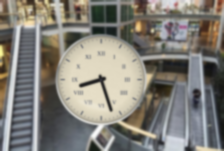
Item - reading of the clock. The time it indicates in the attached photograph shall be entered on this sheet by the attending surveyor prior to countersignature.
8:27
